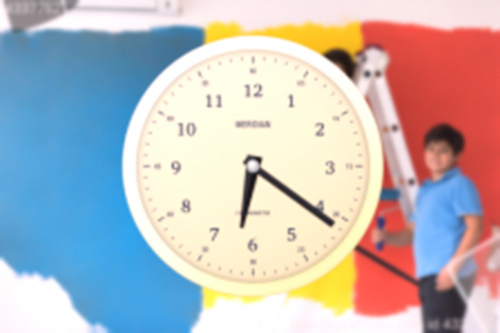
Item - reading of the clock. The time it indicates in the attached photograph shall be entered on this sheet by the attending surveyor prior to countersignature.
6:21
